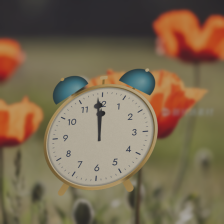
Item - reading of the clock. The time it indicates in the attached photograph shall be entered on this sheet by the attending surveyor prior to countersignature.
11:59
